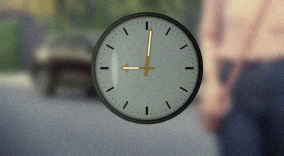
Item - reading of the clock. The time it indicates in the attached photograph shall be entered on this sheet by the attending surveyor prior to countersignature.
9:01
